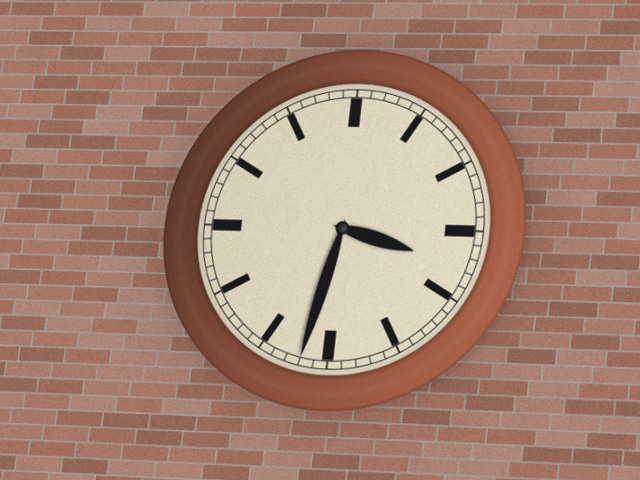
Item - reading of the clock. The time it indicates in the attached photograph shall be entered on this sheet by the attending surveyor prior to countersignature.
3:32
